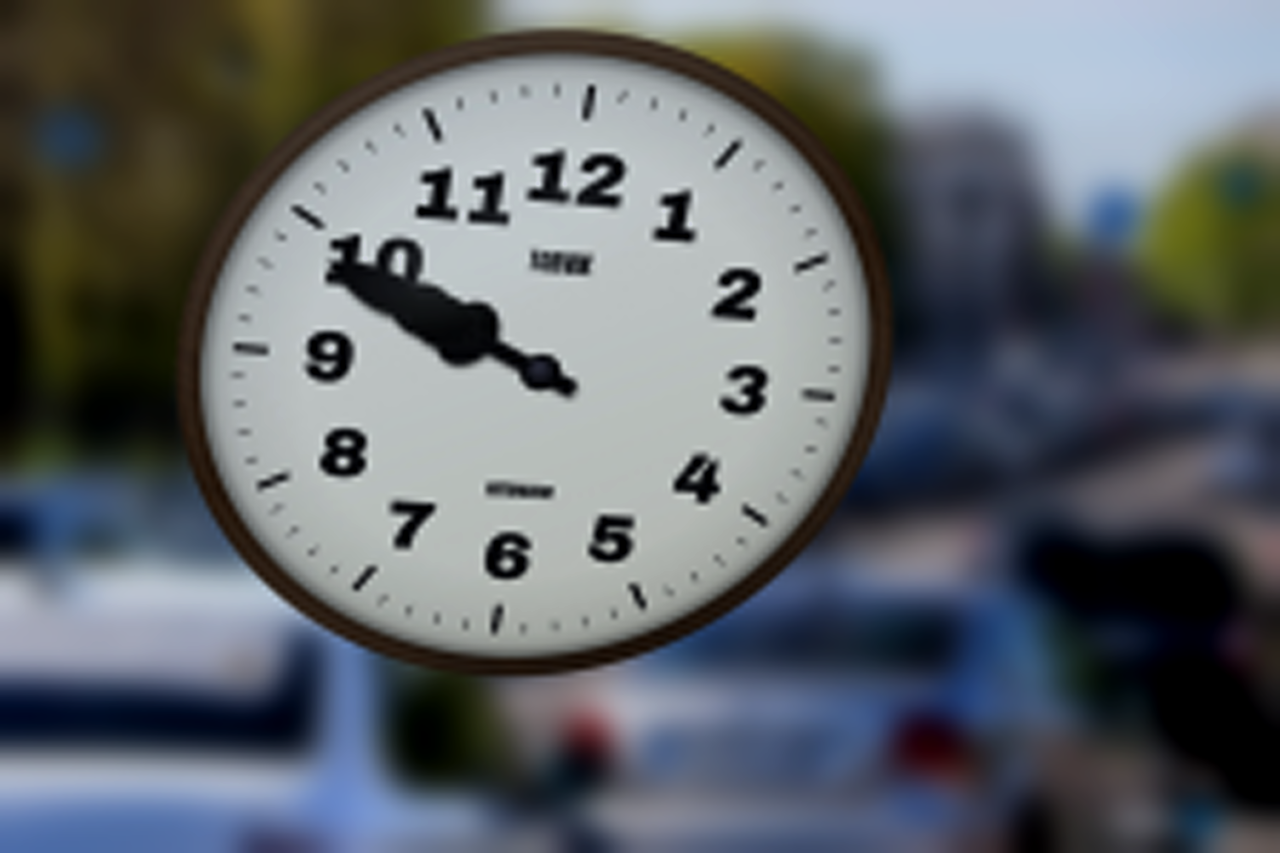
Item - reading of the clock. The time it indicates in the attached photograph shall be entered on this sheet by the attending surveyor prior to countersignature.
9:49
